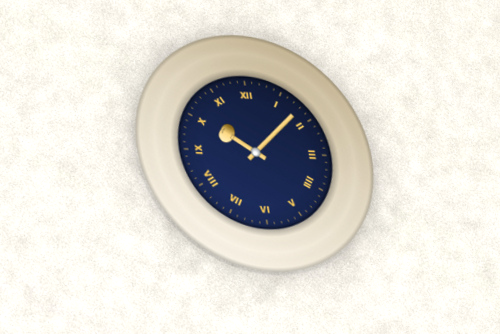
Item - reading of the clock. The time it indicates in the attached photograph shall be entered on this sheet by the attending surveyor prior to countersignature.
10:08
